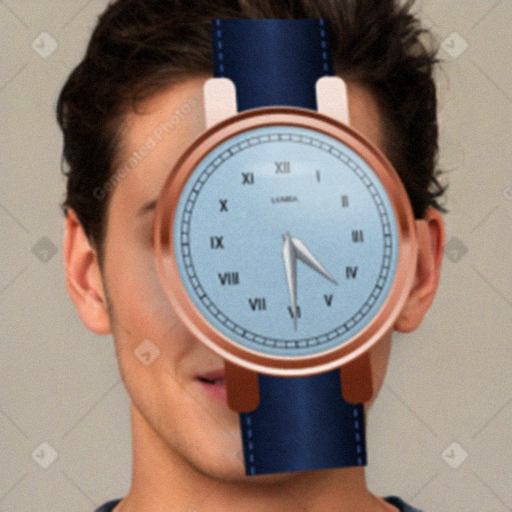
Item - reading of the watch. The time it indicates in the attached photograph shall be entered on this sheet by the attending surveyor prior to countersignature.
4:30
